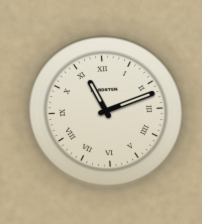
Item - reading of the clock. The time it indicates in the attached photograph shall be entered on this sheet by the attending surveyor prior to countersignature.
11:12
